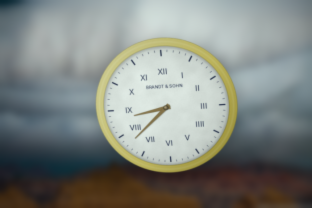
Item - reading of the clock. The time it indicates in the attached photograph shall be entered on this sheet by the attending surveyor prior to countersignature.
8:38
